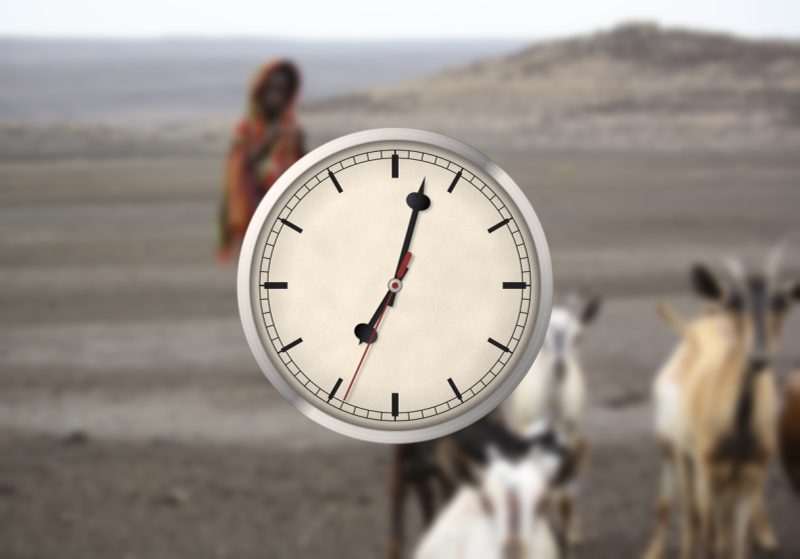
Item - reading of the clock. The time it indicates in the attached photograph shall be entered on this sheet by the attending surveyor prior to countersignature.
7:02:34
